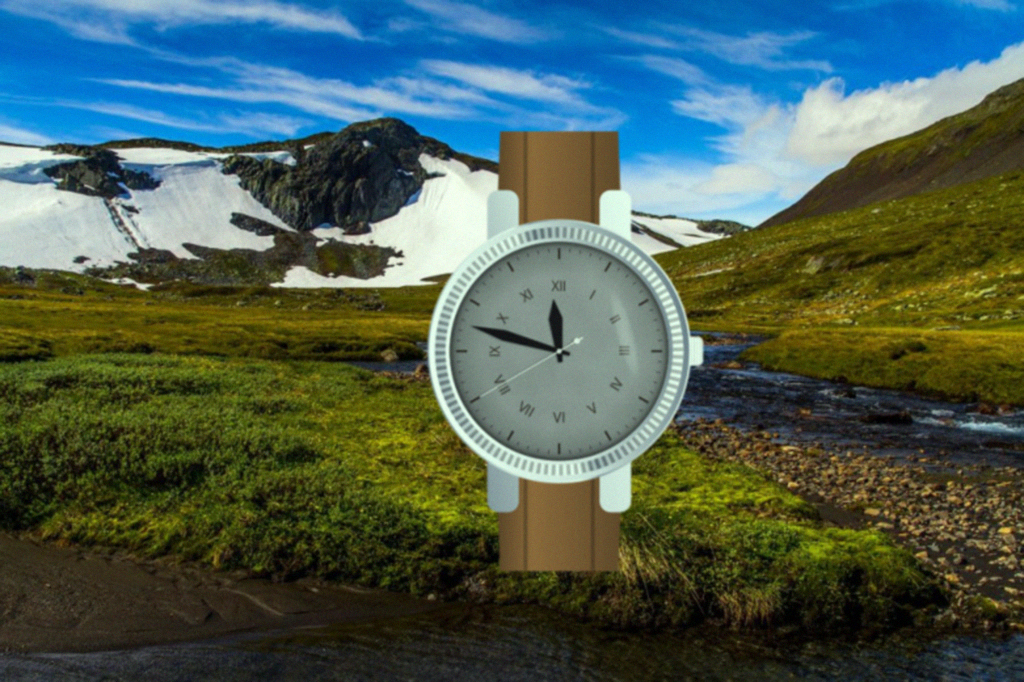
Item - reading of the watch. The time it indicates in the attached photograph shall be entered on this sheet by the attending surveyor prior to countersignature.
11:47:40
